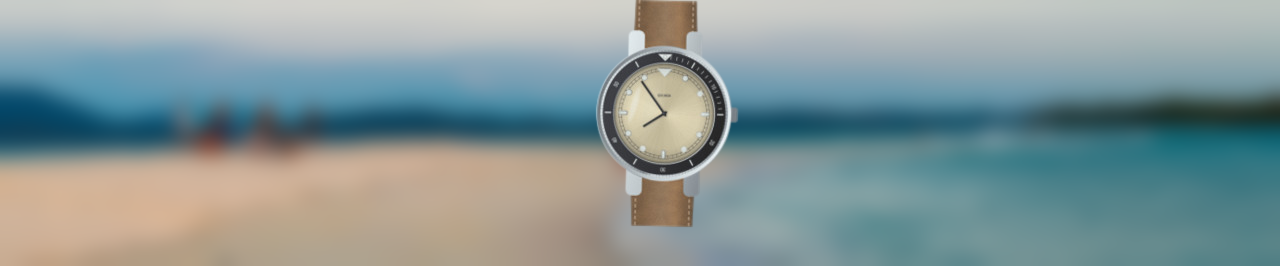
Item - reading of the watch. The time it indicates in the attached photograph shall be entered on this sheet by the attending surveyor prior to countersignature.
7:54
